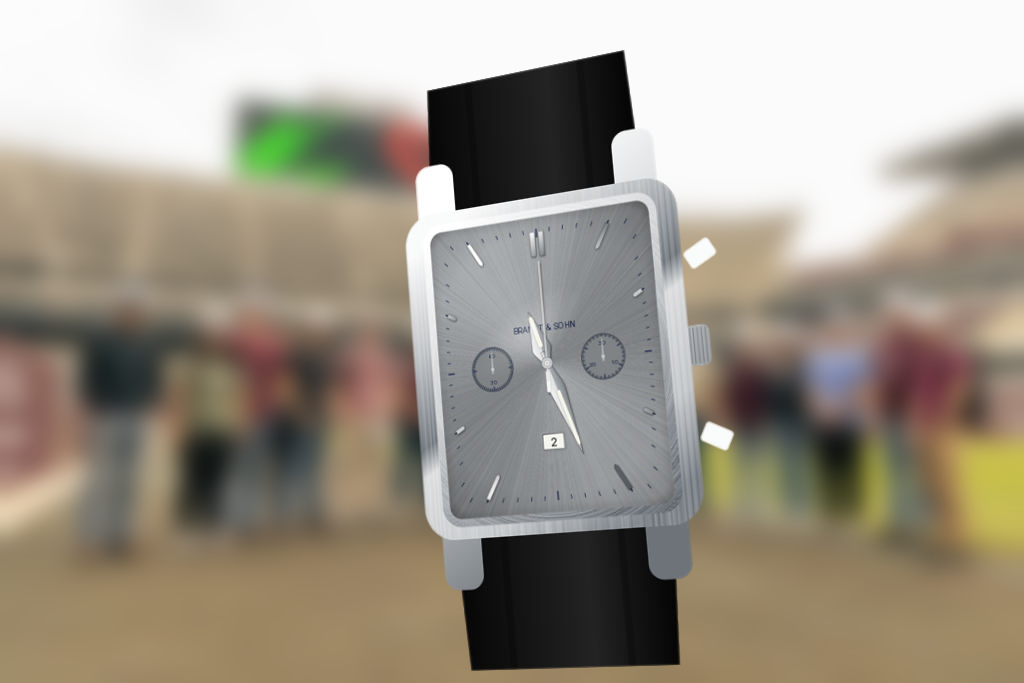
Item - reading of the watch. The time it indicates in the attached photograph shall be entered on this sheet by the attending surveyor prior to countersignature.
11:27
